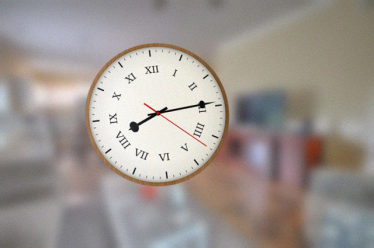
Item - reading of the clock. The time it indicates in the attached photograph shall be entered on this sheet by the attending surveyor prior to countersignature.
8:14:22
